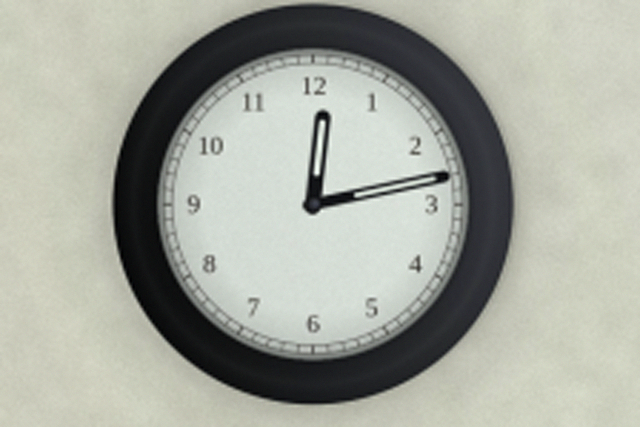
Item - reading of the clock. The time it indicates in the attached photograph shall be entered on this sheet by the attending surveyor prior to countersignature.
12:13
